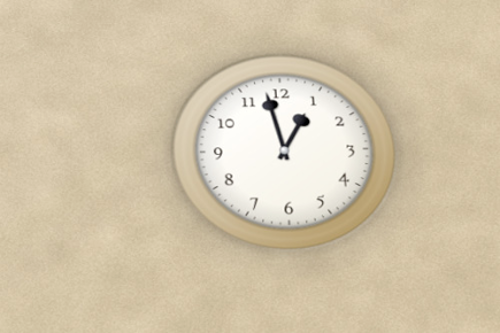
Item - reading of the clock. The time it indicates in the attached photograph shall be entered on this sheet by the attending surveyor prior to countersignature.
12:58
